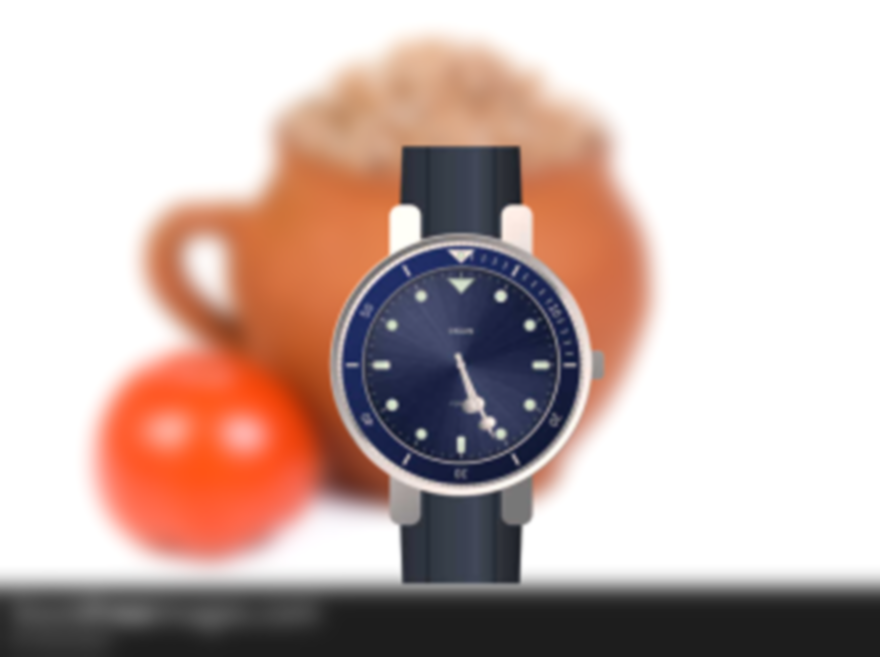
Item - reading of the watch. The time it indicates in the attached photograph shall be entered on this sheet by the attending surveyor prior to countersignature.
5:26
